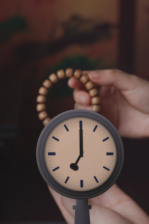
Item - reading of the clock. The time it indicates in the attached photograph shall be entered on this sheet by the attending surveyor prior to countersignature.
7:00
